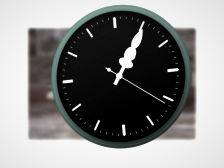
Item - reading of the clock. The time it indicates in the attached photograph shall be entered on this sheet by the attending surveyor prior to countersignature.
1:05:21
